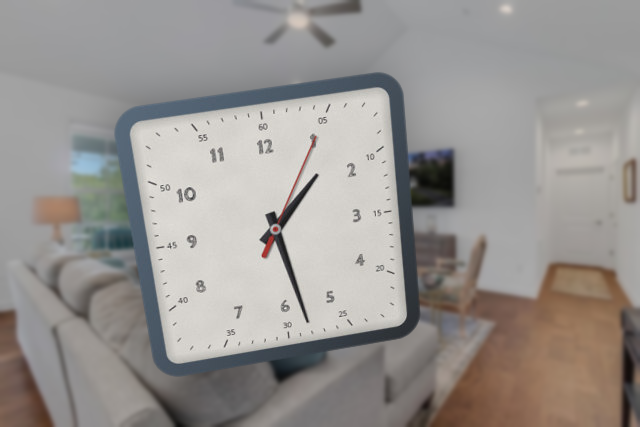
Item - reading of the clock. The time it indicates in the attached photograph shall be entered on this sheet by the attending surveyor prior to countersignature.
1:28:05
